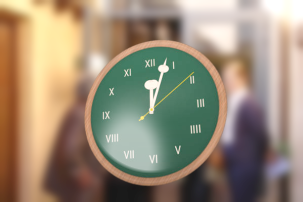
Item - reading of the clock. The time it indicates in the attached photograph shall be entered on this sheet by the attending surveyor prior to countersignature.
12:03:09
